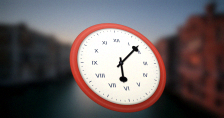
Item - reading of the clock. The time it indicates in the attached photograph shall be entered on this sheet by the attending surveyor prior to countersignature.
6:08
